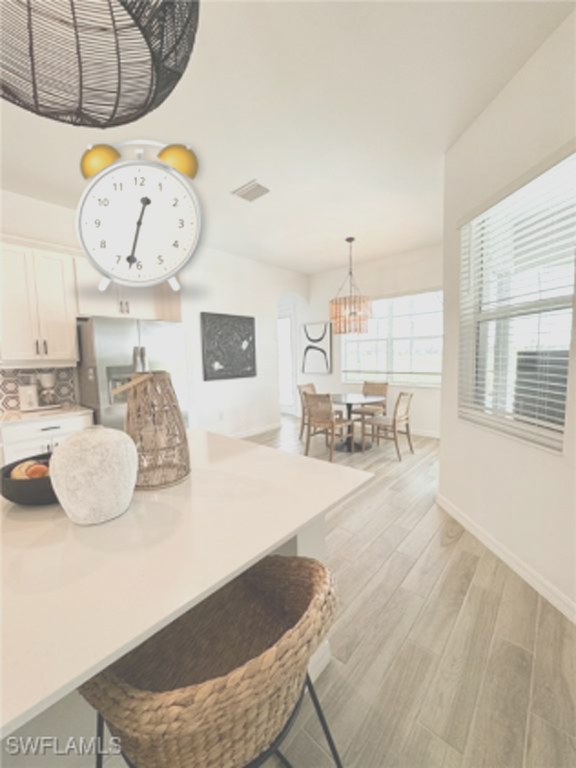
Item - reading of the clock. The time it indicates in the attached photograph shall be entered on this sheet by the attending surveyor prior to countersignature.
12:32
